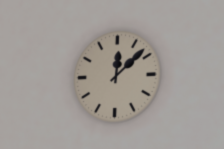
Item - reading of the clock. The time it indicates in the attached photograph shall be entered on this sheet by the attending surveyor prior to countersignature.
12:08
